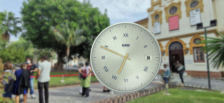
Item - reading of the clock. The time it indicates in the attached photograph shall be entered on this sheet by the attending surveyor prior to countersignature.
6:49
